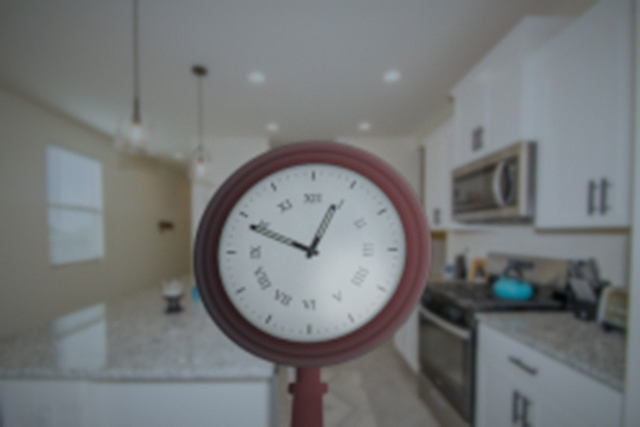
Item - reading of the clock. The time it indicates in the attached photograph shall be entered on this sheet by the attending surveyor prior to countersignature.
12:49
